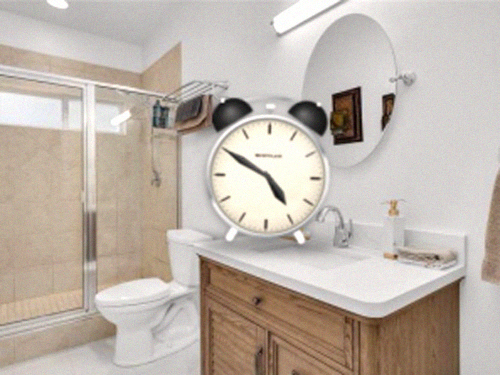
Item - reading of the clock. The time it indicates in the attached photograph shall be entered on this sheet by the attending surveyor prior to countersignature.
4:50
